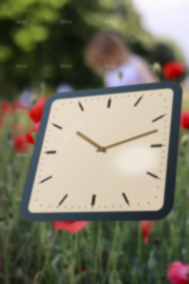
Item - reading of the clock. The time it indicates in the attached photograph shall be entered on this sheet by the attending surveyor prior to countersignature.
10:12
